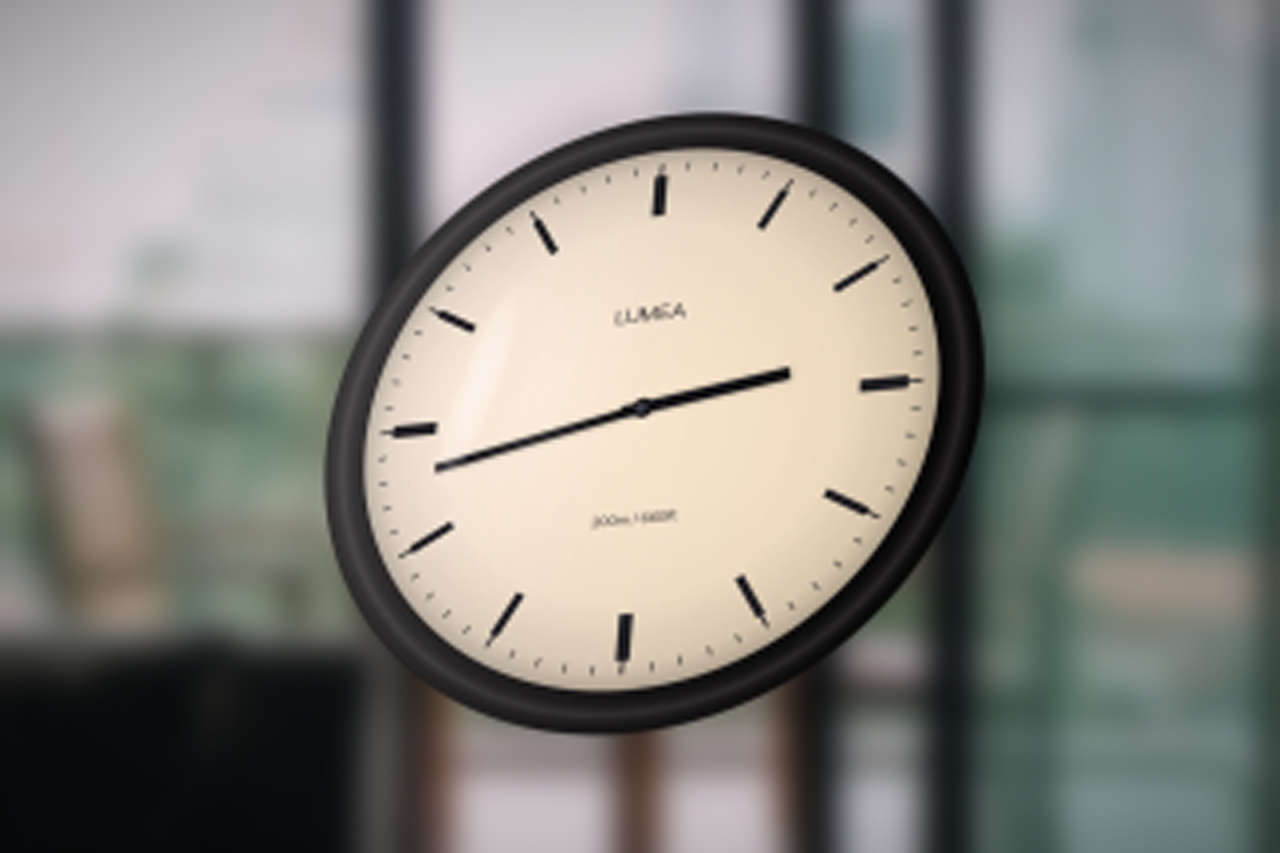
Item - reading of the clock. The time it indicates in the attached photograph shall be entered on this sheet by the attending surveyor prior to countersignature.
2:43
